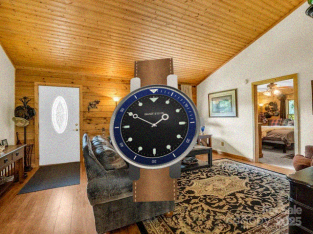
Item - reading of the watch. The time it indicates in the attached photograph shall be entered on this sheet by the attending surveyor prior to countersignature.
1:50
